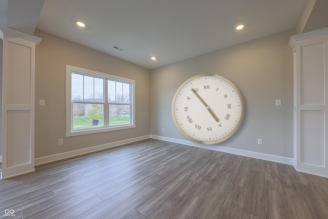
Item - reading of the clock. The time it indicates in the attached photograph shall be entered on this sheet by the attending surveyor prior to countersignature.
4:54
